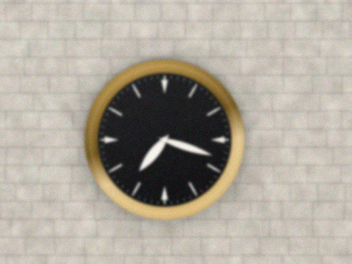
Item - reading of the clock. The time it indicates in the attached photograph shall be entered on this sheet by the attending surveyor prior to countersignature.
7:18
